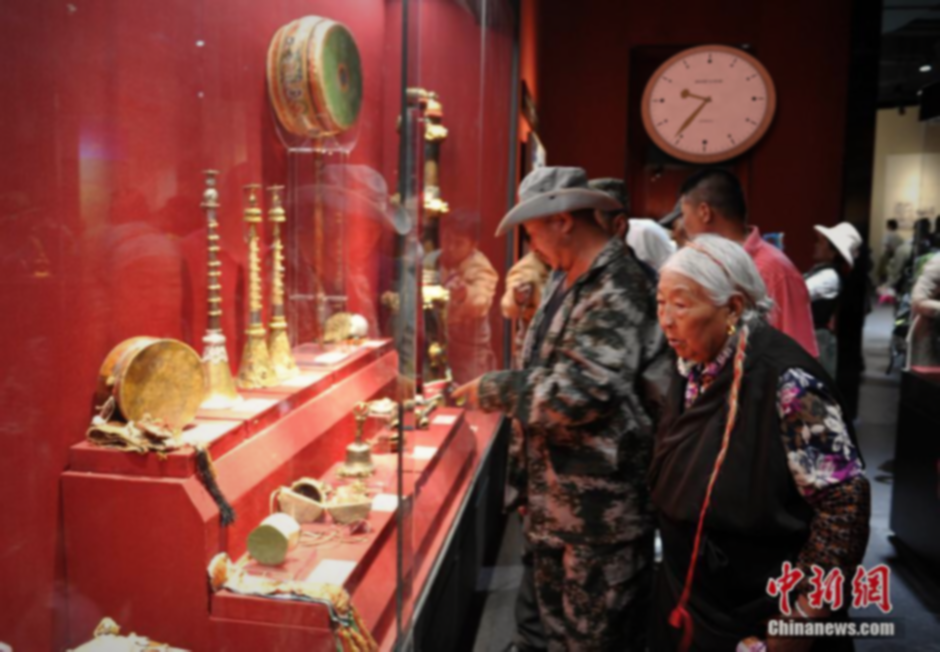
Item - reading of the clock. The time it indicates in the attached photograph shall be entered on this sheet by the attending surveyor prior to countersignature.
9:36
